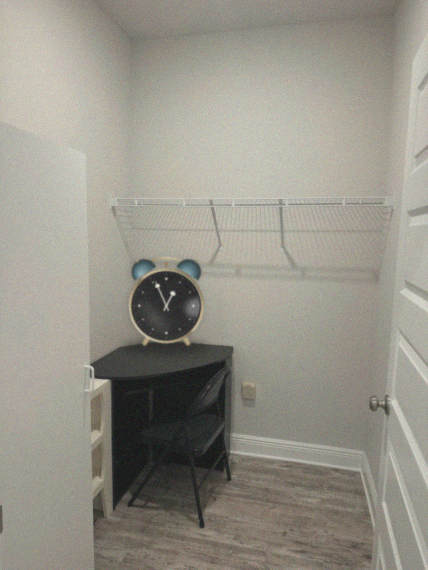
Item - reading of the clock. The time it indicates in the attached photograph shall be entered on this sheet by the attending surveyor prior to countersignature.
12:56
